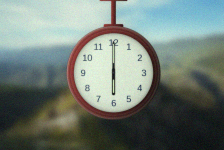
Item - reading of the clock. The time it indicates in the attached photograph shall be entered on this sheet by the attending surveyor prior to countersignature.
6:00
